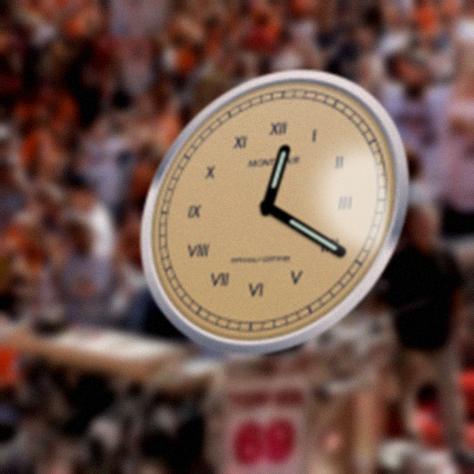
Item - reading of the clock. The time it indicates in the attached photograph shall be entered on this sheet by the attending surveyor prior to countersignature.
12:20
